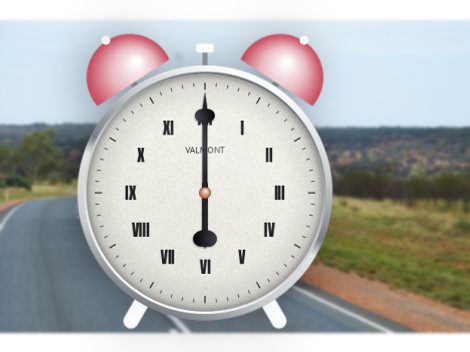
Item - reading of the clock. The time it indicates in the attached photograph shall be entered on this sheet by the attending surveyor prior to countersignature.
6:00
